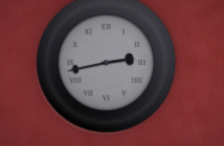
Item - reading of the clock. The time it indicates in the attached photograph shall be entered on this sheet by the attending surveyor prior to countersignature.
2:43
